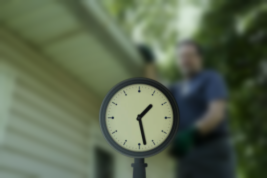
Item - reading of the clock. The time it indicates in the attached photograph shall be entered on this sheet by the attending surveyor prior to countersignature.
1:28
